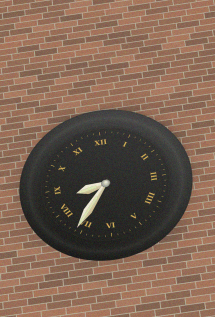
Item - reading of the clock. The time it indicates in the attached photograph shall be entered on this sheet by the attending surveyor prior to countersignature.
8:36
